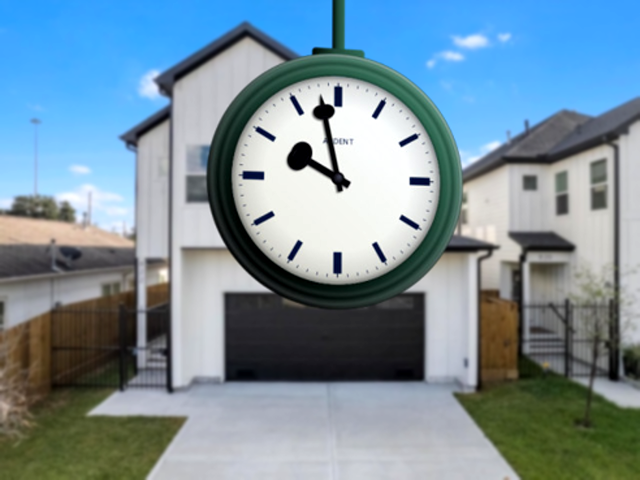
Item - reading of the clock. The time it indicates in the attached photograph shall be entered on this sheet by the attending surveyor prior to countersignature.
9:58
